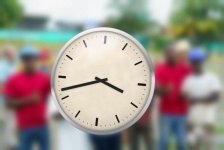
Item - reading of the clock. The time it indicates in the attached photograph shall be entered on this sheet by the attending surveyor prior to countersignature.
3:42
